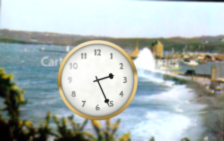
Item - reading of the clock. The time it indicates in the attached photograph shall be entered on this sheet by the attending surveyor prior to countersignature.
2:26
